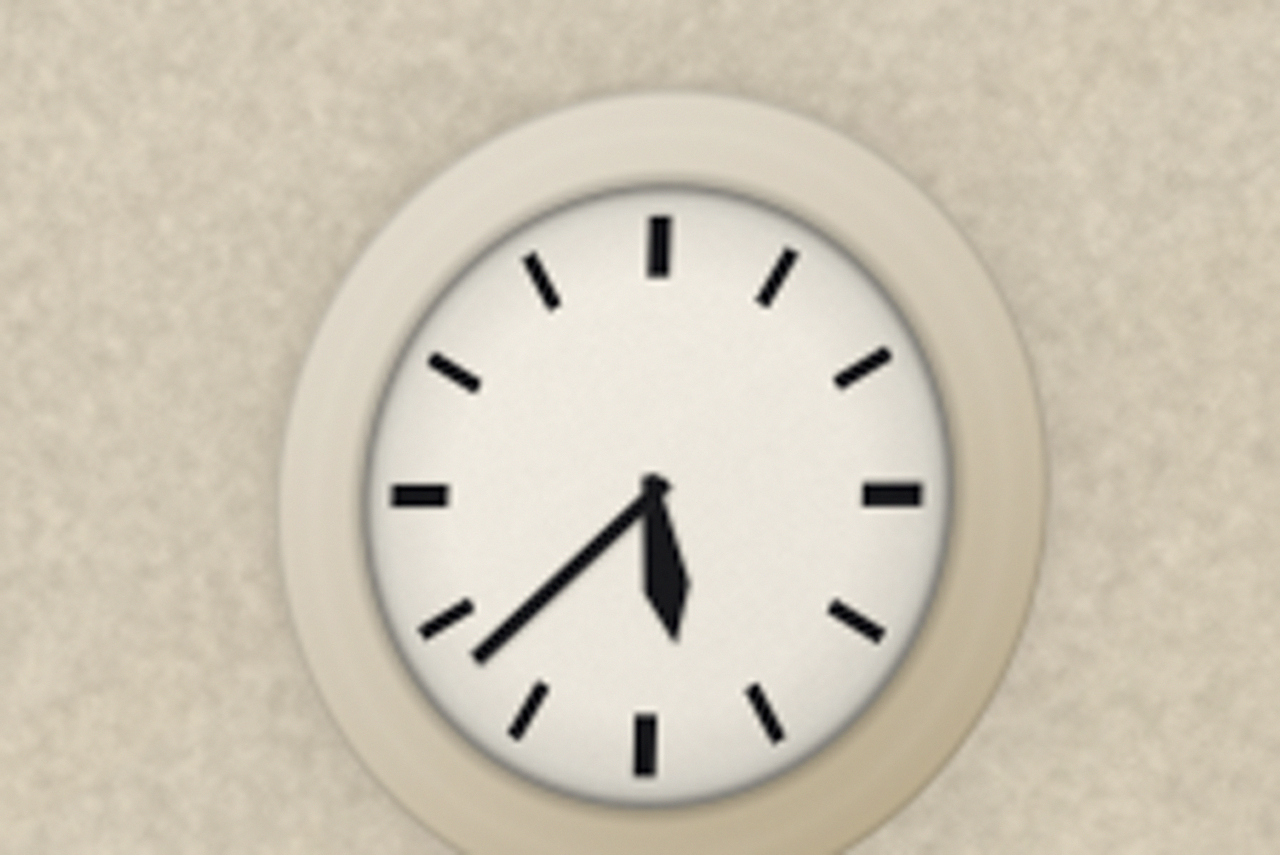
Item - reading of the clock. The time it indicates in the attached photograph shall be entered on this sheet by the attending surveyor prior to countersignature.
5:38
